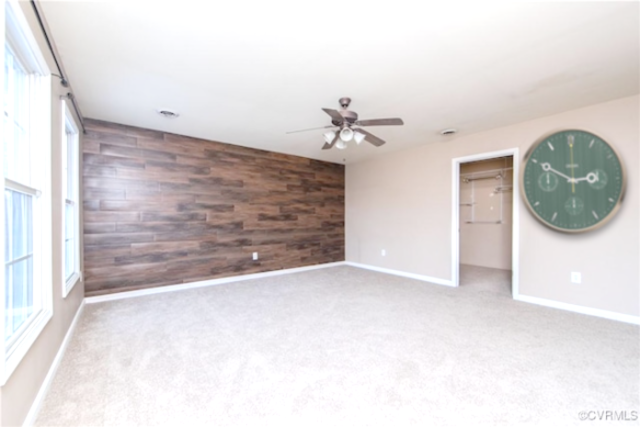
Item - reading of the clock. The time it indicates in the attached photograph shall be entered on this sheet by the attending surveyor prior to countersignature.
2:50
